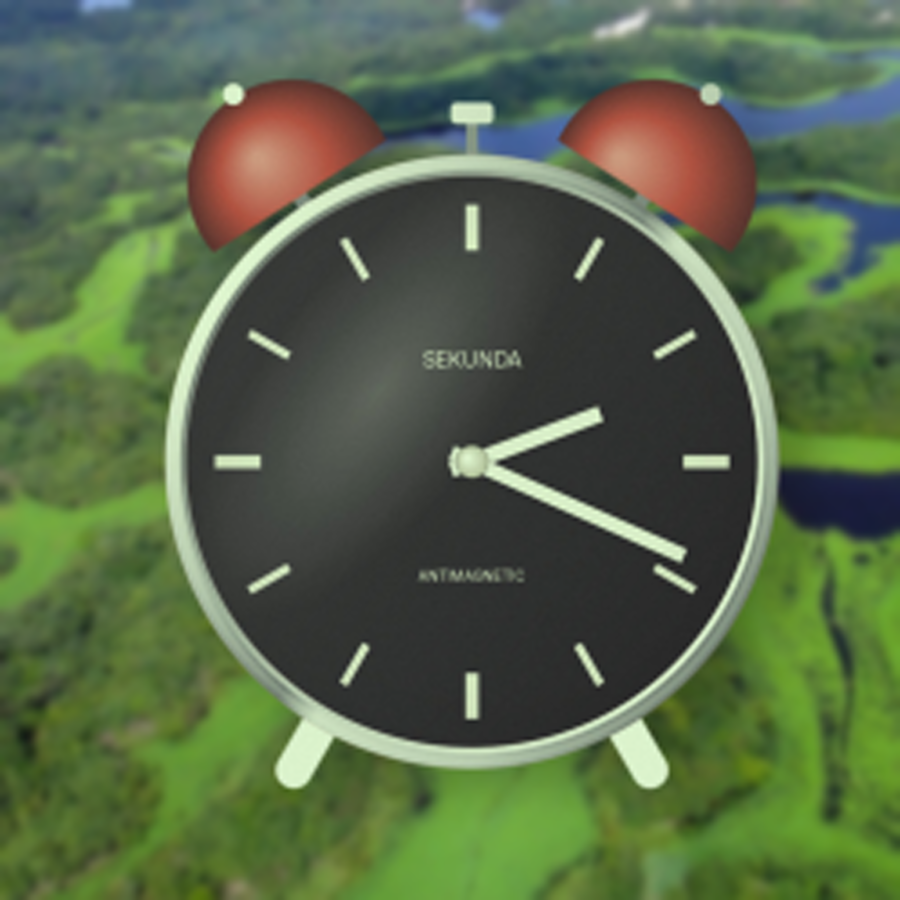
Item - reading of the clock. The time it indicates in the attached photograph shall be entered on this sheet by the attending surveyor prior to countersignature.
2:19
